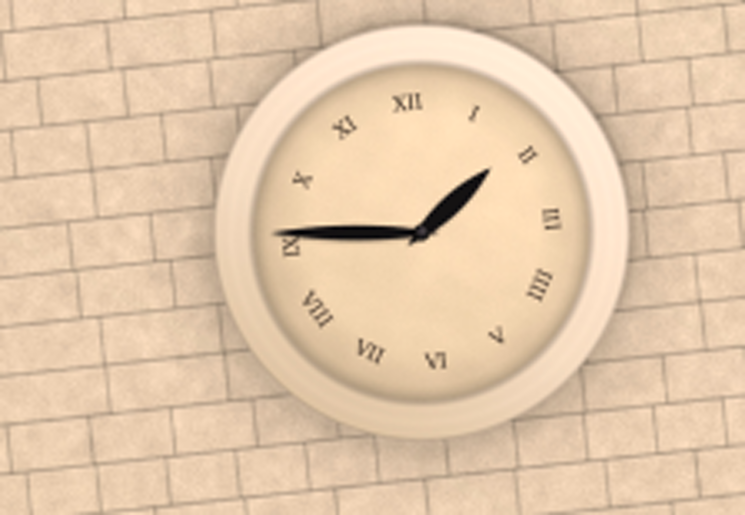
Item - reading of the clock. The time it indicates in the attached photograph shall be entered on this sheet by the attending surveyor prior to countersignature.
1:46
